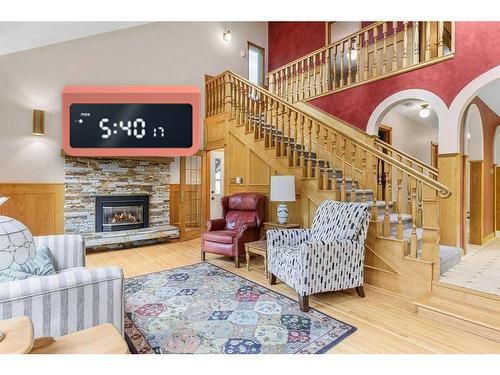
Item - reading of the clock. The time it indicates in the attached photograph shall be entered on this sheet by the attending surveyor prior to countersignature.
5:40:17
